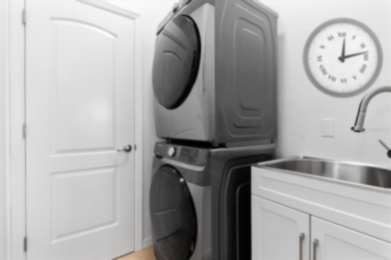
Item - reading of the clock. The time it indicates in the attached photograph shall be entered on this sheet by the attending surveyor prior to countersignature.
12:13
